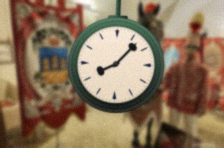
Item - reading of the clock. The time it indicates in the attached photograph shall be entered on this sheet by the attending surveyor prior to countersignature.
8:07
